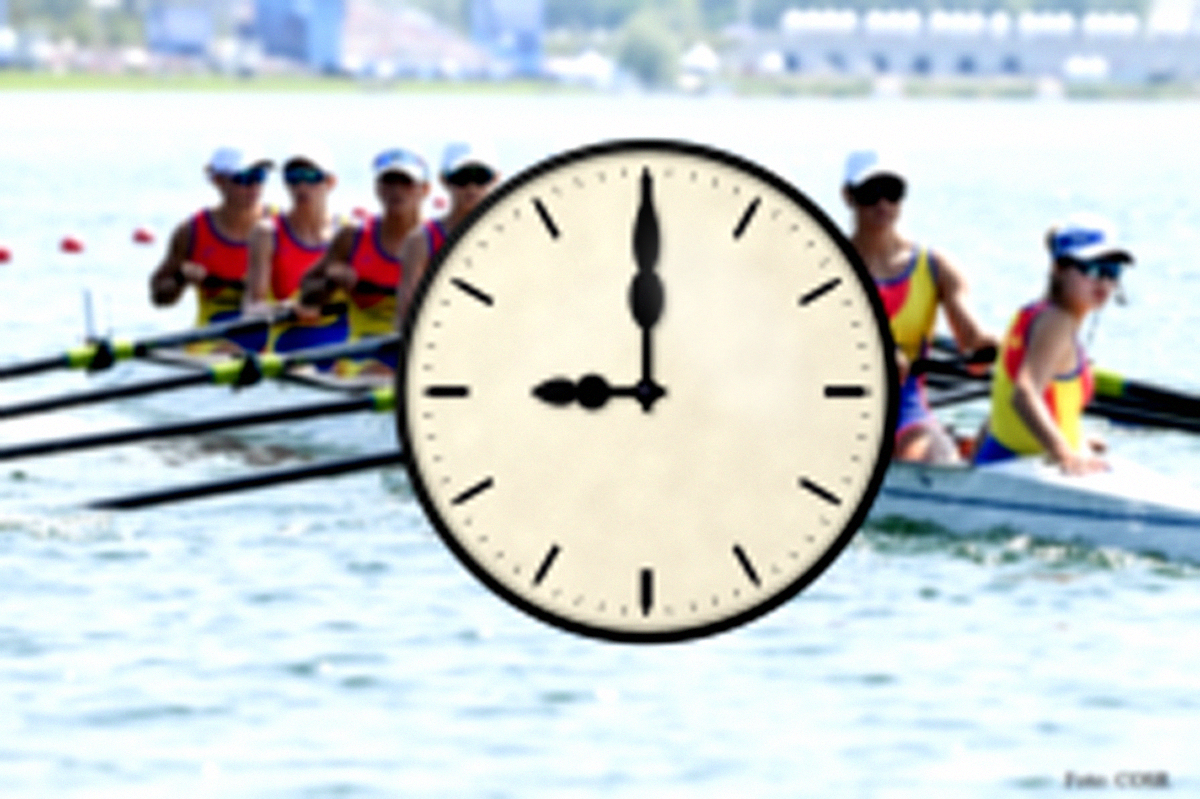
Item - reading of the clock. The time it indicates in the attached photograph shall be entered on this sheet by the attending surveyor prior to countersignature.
9:00
